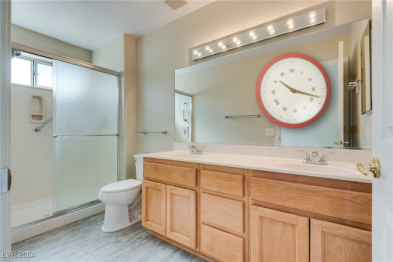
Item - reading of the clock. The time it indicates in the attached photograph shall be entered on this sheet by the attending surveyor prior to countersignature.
10:18
